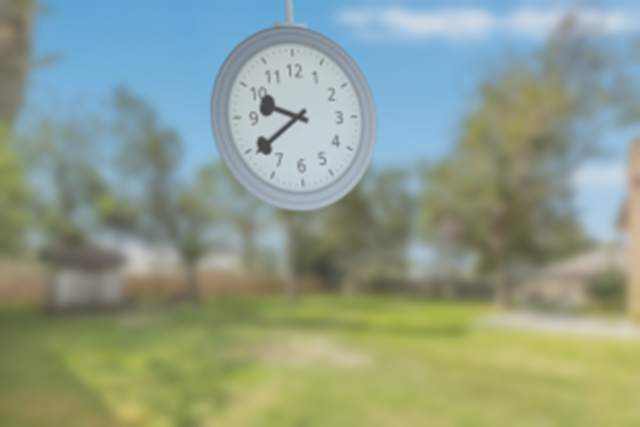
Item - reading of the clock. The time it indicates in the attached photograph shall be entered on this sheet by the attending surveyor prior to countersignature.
9:39
